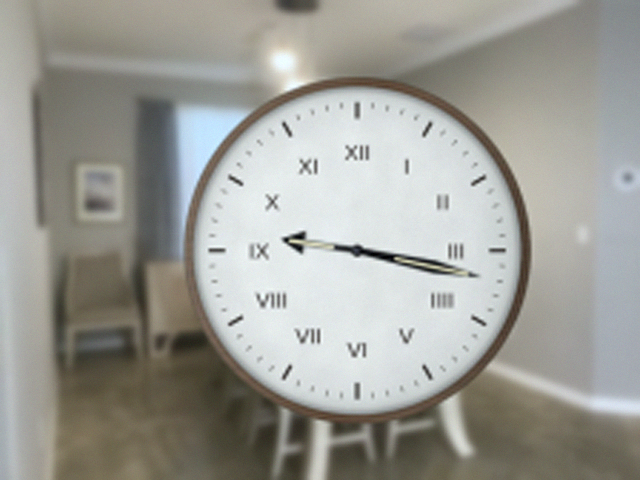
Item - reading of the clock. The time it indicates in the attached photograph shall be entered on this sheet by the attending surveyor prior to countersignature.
9:17
